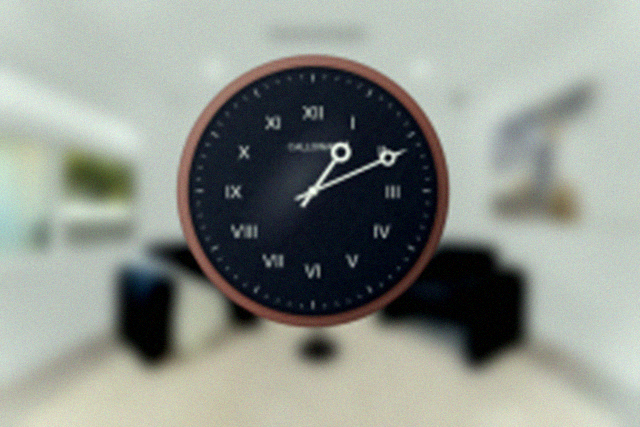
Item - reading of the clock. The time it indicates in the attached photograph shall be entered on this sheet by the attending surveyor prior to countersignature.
1:11
